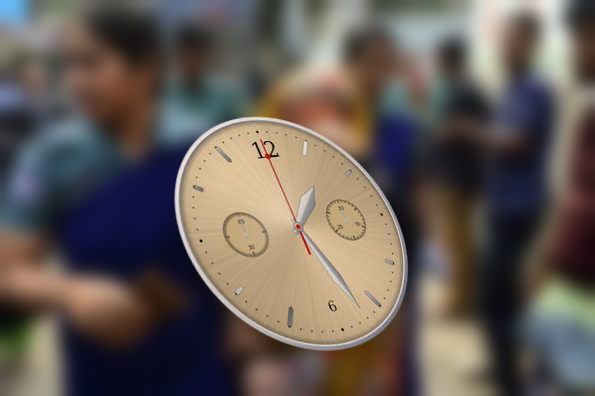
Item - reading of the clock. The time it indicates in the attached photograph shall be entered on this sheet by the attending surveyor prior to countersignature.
1:27
